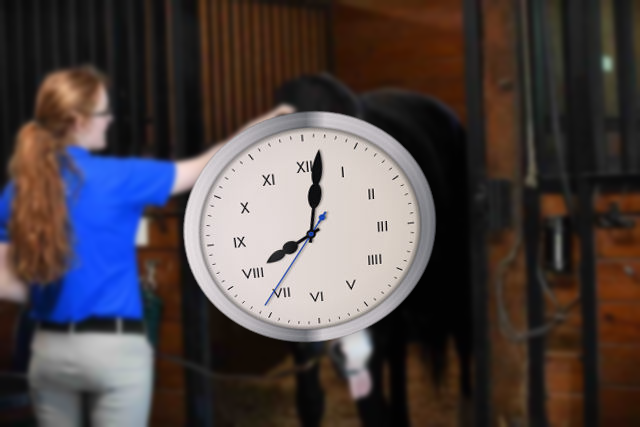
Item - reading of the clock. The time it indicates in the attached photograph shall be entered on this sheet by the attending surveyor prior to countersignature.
8:01:36
